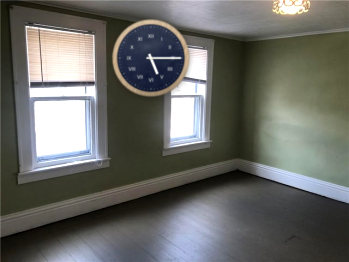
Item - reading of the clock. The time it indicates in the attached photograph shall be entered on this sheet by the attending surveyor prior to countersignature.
5:15
